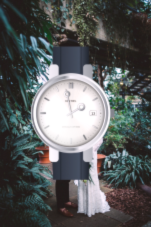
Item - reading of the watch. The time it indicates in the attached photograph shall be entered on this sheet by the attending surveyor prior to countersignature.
1:58
